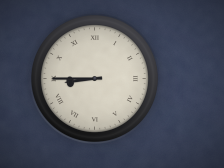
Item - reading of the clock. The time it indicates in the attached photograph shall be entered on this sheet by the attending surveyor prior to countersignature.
8:45
